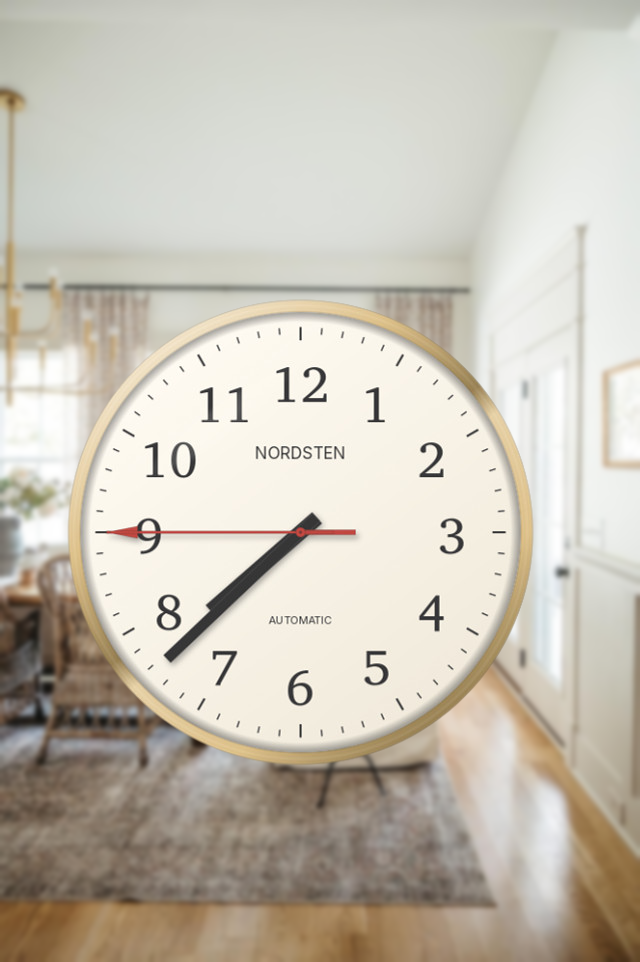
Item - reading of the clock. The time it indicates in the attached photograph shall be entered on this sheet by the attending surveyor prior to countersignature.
7:37:45
